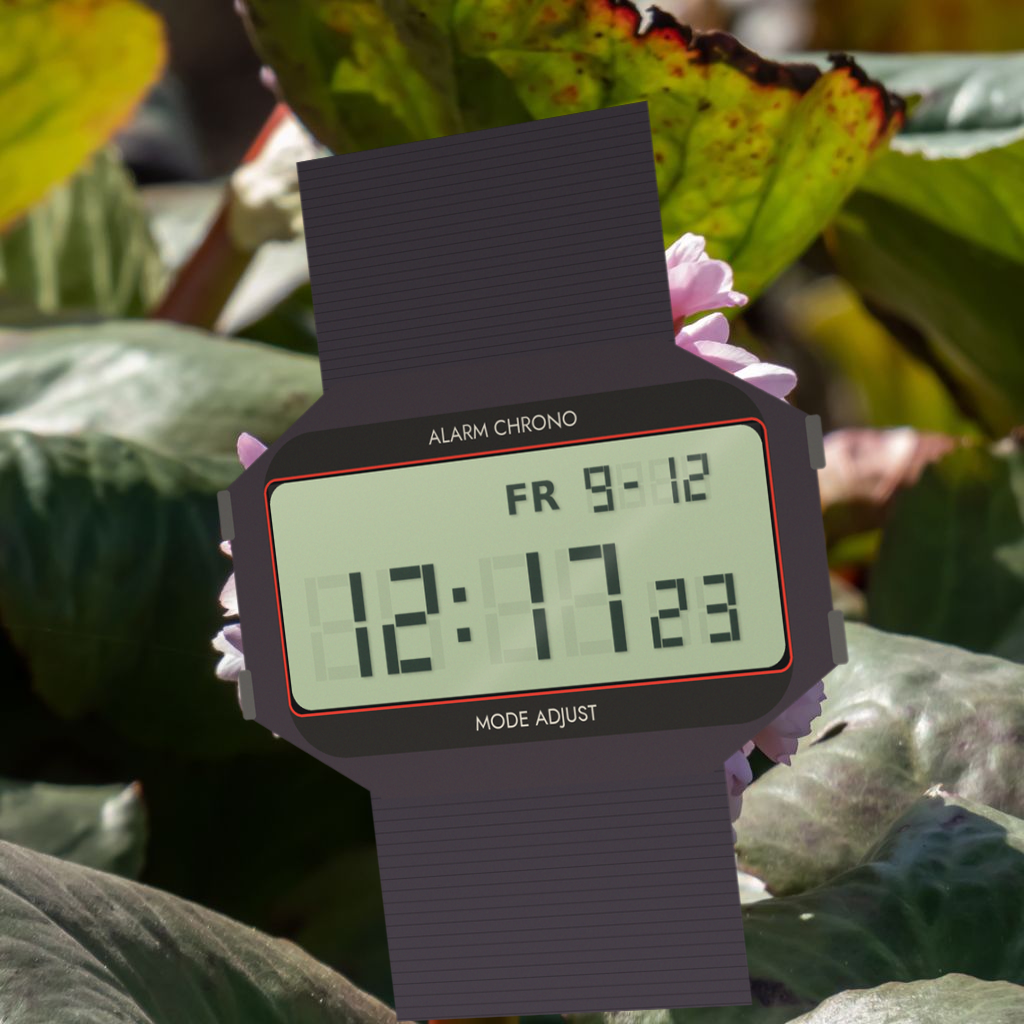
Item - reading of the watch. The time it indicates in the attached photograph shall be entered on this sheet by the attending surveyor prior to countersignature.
12:17:23
